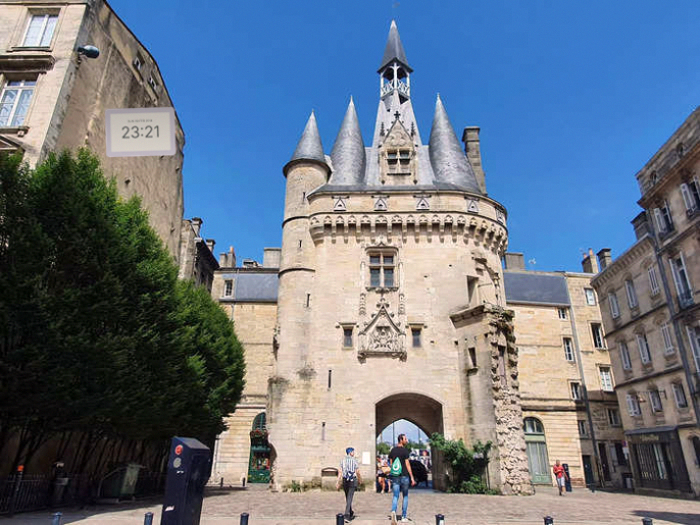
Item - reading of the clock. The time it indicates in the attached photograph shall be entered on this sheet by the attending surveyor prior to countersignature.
23:21
